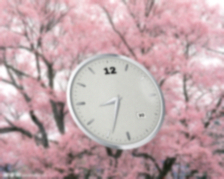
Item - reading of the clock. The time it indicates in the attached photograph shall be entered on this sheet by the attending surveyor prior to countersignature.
8:34
